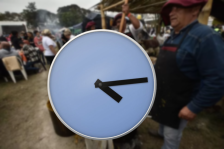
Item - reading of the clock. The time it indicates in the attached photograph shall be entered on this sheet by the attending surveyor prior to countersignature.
4:14
